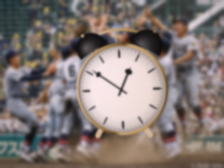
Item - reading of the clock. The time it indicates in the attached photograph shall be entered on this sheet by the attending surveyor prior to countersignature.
12:51
